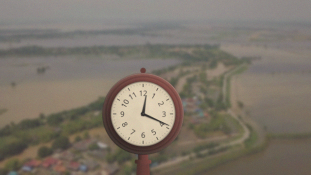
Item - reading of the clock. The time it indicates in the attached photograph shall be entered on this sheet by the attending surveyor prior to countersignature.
12:19
